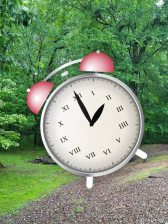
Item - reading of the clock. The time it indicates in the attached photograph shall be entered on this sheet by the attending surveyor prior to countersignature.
2:00
